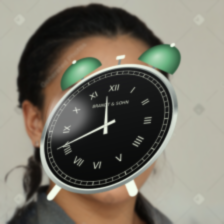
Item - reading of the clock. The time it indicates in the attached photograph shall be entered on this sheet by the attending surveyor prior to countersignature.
11:41
